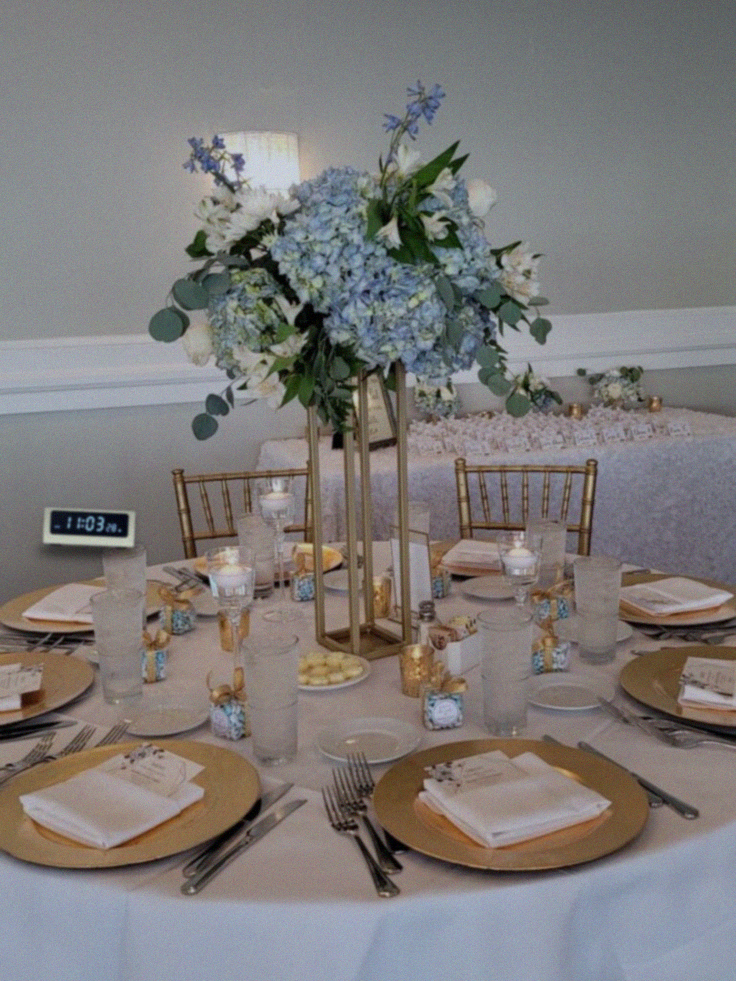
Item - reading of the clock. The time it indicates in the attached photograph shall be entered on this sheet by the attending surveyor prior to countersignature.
11:03
